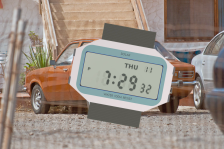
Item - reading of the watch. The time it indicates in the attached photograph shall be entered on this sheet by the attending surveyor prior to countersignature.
7:29:32
